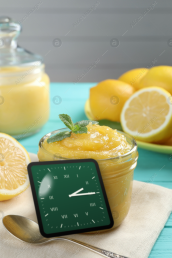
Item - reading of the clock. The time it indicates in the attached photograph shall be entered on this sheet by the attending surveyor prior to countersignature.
2:15
